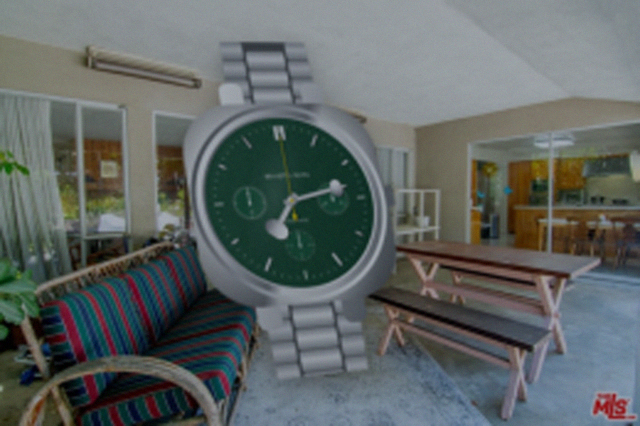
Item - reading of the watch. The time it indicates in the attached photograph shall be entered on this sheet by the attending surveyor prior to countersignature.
7:13
